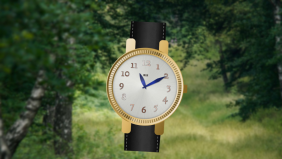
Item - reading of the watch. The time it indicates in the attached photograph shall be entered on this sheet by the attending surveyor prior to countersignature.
11:10
